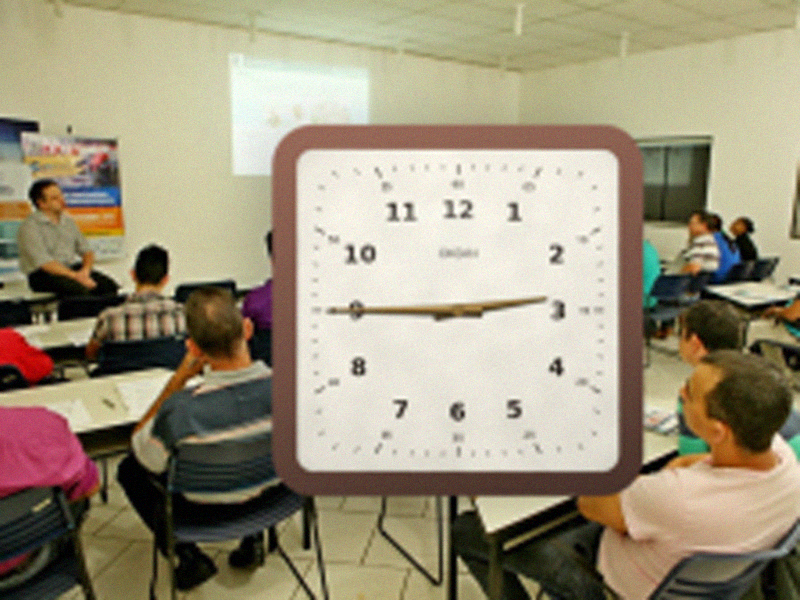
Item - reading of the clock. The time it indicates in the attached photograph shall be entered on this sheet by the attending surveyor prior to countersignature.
2:45
